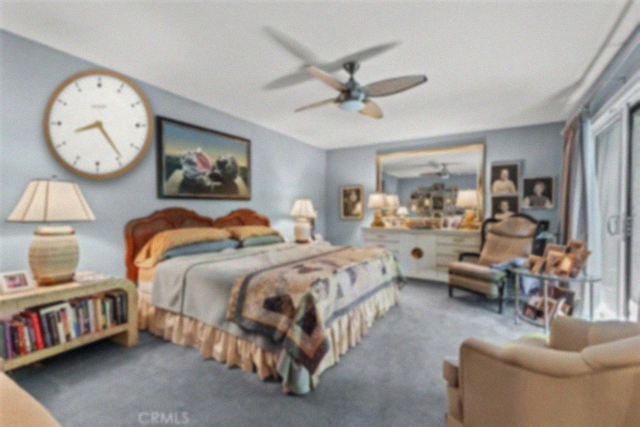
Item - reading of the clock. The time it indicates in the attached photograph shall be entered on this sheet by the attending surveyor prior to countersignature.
8:24
